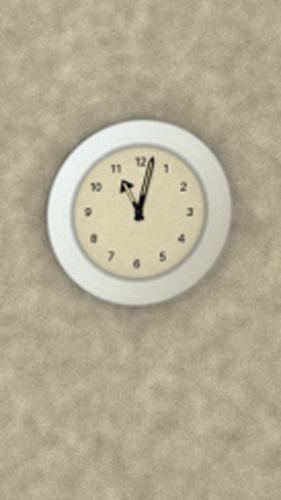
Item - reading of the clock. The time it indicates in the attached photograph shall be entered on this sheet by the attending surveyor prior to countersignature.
11:02
